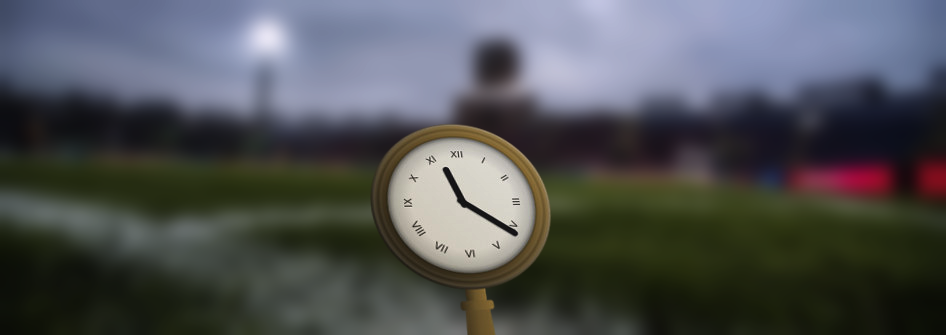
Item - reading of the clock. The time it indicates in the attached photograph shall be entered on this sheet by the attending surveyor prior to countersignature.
11:21
